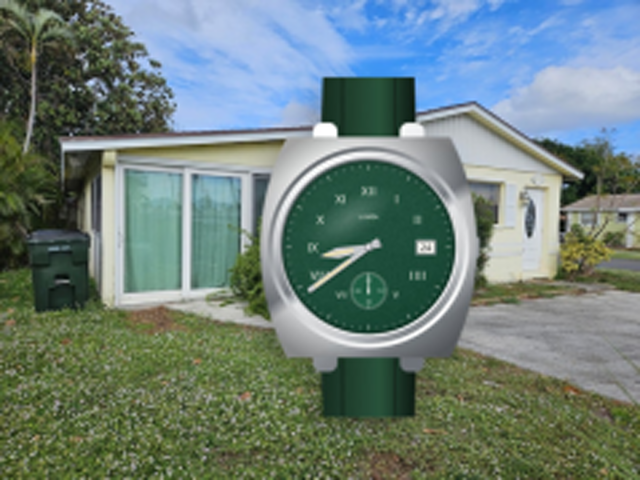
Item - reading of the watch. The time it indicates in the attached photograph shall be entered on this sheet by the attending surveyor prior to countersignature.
8:39
